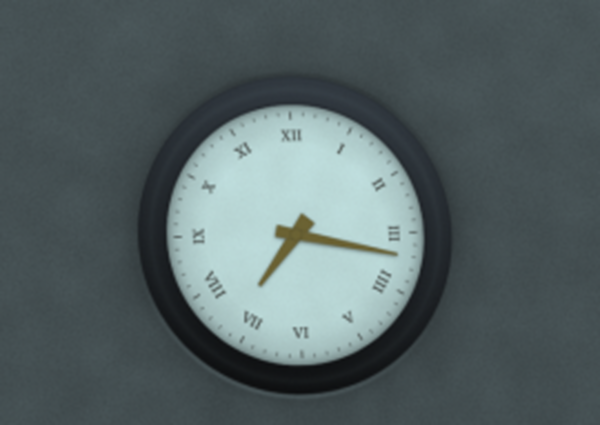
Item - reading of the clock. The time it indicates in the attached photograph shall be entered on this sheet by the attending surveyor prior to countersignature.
7:17
